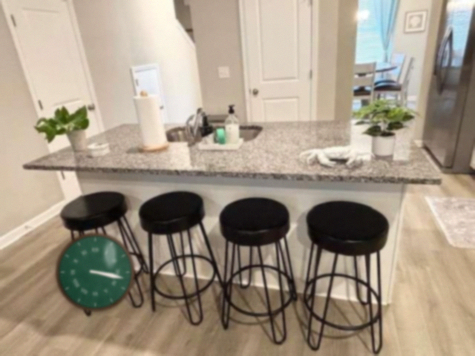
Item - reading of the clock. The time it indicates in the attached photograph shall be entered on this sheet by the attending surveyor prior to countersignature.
3:17
